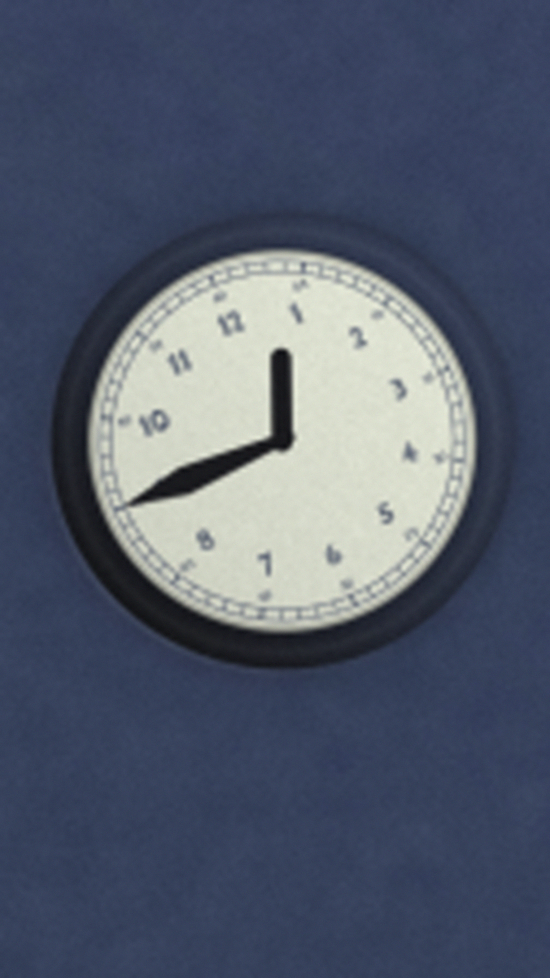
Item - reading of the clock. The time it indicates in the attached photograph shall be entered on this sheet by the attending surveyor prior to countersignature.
12:45
